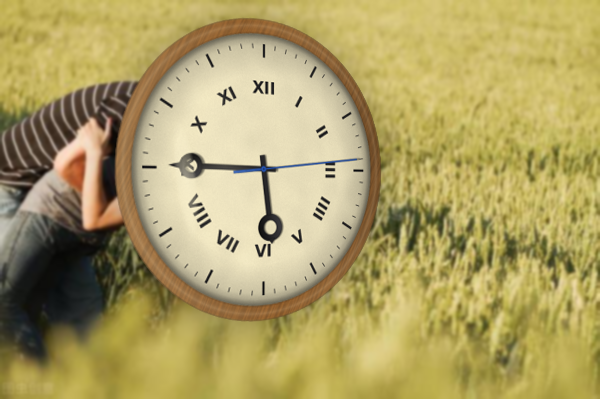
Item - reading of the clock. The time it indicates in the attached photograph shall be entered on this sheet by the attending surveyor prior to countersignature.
5:45:14
